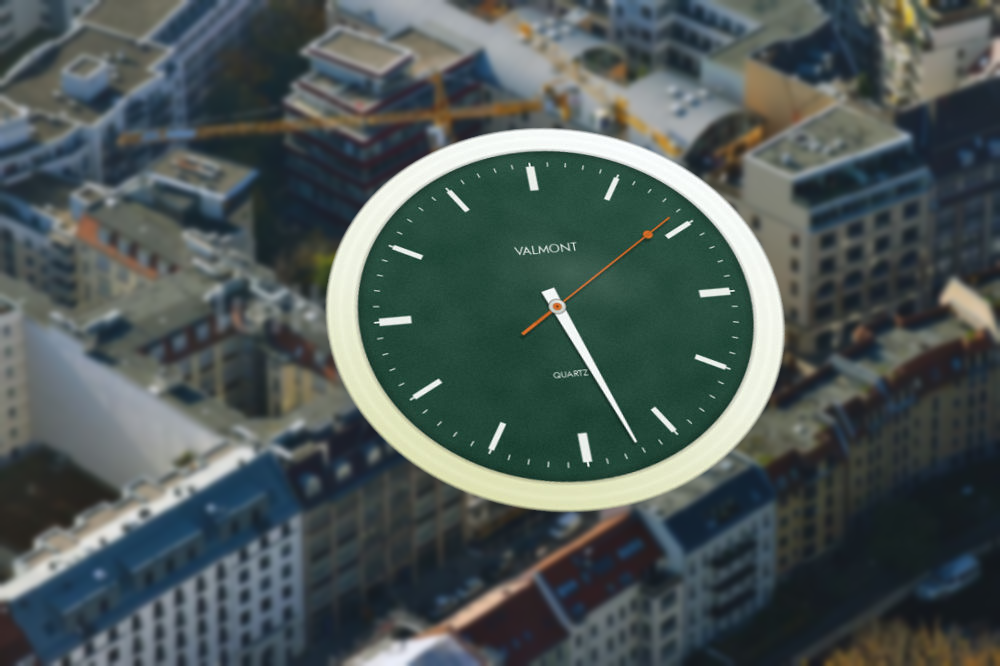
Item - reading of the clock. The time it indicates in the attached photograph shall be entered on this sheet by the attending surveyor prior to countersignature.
5:27:09
